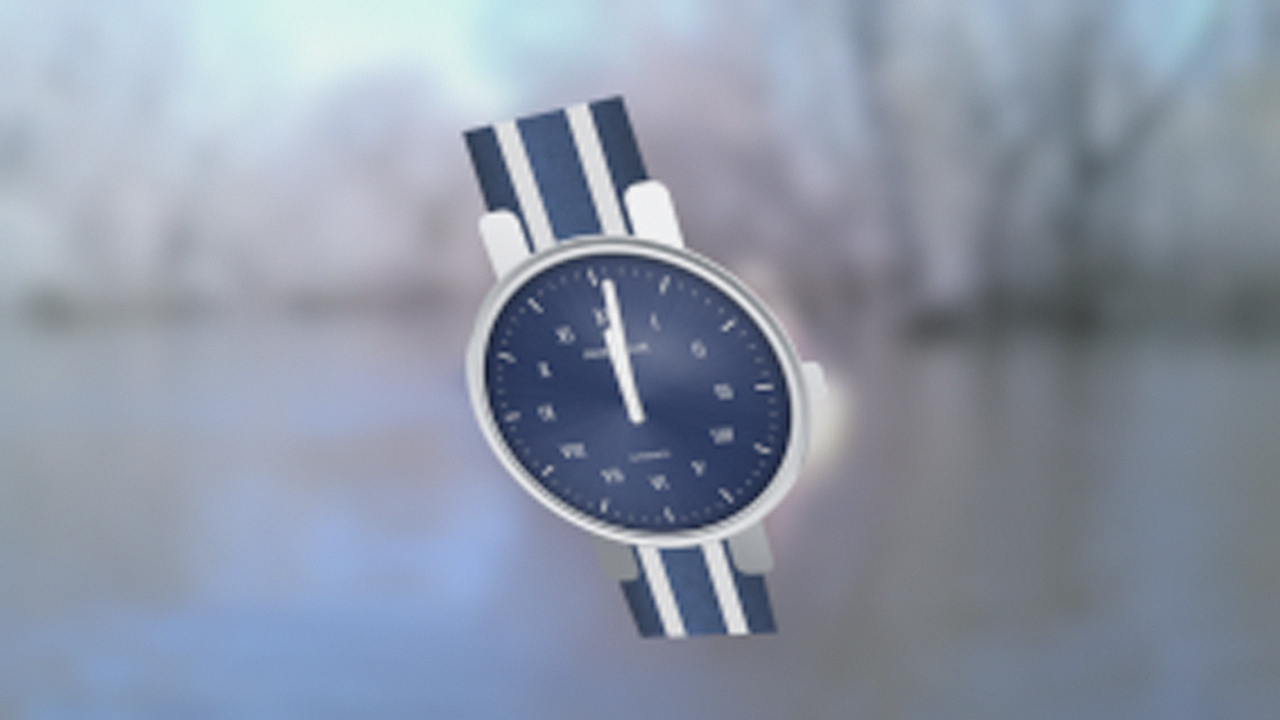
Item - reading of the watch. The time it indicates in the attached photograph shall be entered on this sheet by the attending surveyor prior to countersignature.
12:01
